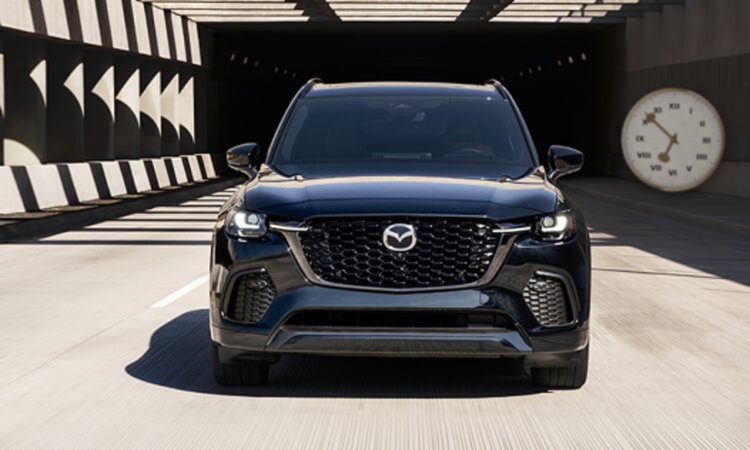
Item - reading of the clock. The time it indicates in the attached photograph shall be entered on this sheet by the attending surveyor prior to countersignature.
6:52
